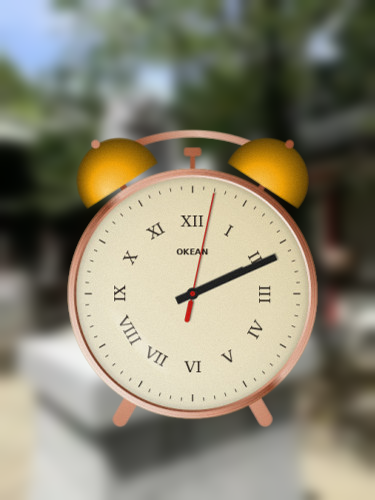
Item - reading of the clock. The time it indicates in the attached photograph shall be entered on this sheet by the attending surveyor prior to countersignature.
2:11:02
